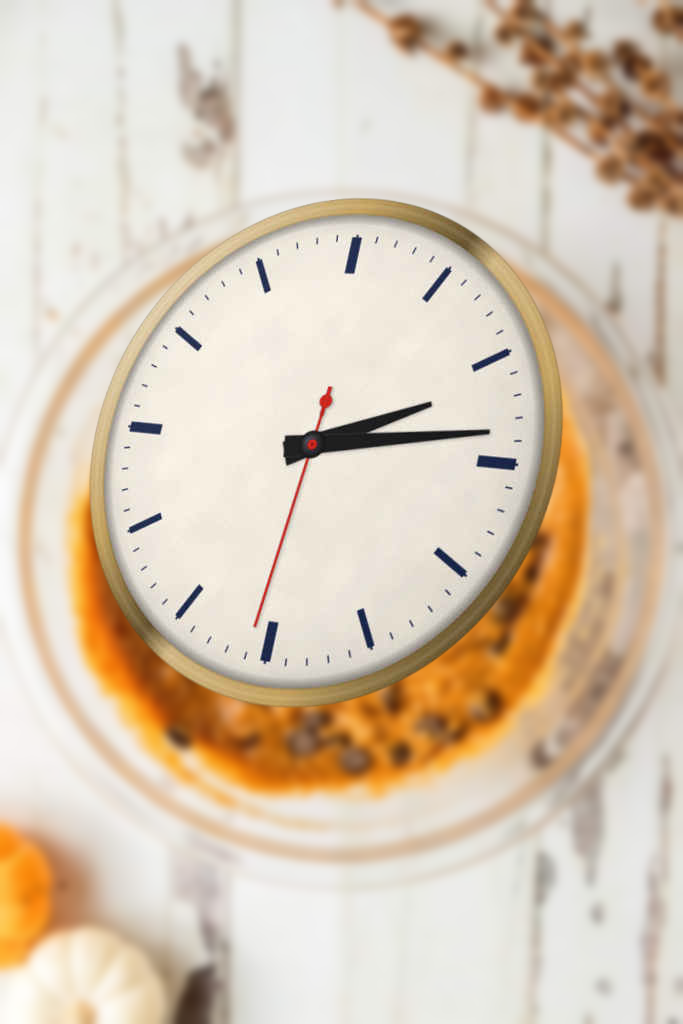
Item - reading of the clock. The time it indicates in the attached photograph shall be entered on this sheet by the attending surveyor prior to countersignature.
2:13:31
